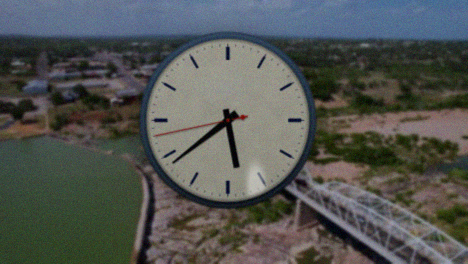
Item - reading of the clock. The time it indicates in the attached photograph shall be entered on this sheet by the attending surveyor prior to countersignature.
5:38:43
